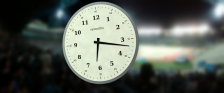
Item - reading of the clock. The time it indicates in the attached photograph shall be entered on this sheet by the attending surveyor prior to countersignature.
6:17
